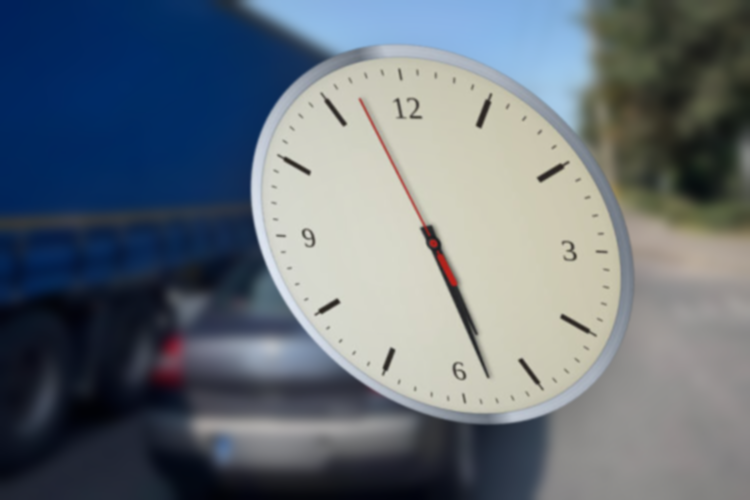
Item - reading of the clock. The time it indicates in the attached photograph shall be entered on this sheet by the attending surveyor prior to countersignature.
5:27:57
